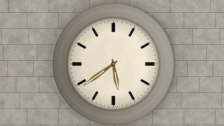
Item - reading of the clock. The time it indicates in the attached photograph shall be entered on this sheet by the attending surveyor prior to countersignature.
5:39
